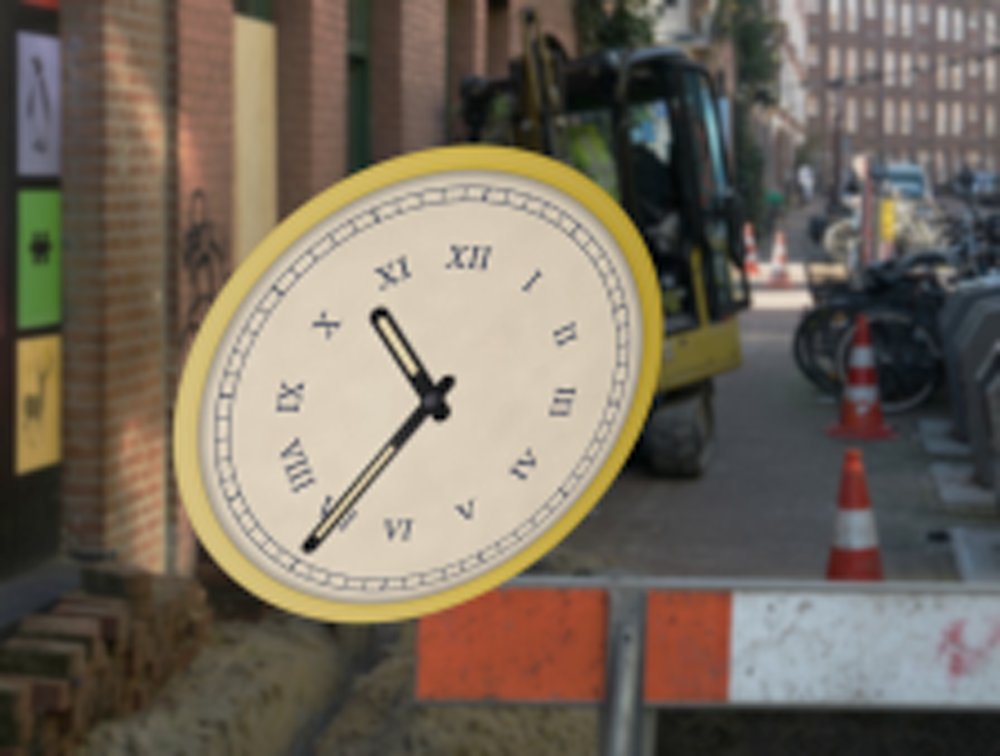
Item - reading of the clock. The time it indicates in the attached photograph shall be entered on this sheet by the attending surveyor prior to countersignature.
10:35
